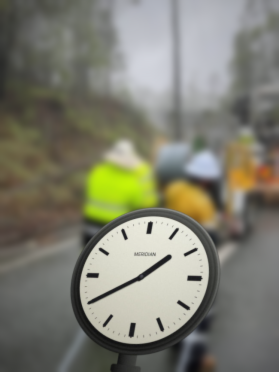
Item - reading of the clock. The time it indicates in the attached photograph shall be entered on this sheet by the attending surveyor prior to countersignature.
1:40
